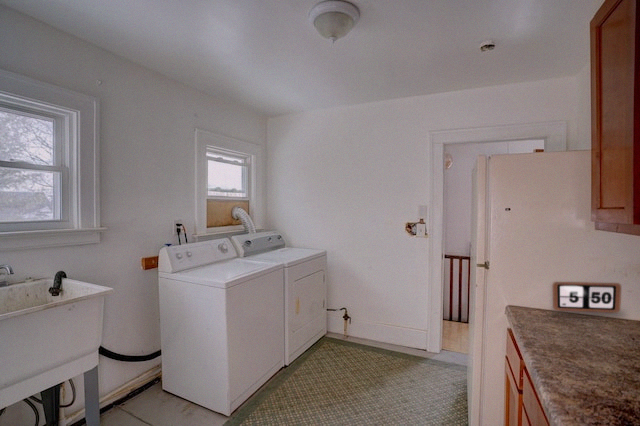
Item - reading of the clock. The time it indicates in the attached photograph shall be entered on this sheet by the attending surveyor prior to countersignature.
5:50
